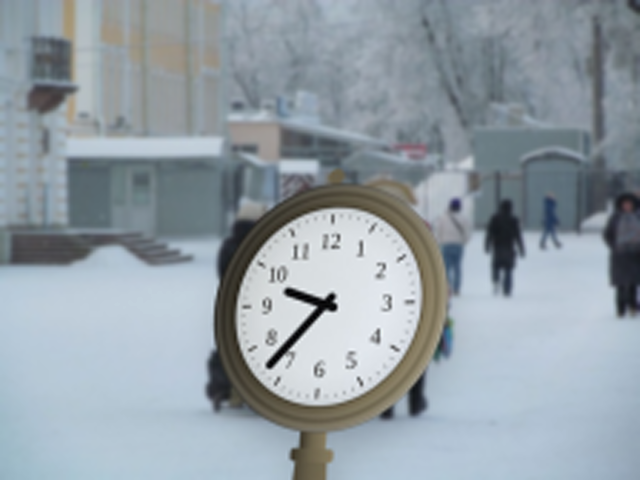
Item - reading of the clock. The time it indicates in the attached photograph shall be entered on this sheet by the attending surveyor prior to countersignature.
9:37
